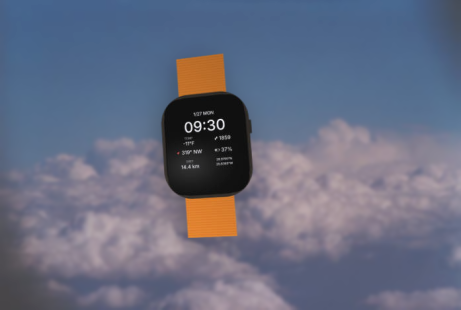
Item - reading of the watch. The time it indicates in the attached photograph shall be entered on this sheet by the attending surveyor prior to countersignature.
9:30
